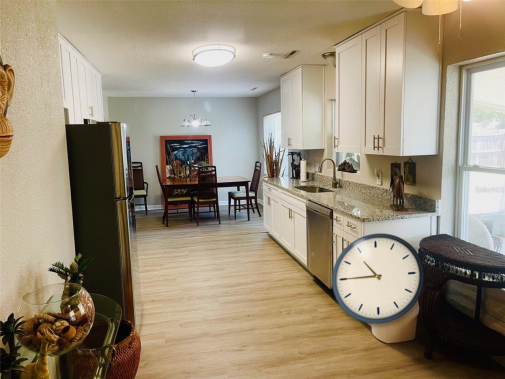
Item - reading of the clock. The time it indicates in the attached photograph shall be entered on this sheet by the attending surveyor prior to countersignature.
10:45
